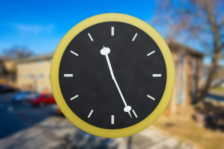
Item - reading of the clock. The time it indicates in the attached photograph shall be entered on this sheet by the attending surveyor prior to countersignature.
11:26
